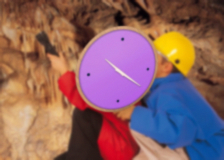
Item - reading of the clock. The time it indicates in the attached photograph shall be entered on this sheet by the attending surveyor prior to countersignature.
10:21
